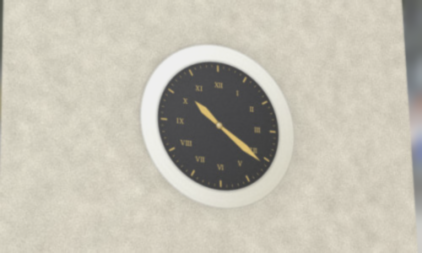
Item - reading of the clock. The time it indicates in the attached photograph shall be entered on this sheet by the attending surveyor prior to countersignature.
10:21
